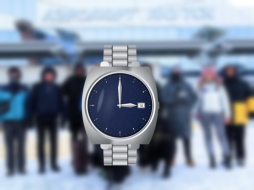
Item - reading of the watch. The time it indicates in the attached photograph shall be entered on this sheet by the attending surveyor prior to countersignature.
3:00
